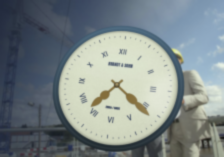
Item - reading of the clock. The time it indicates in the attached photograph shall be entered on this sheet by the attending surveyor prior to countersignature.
7:21
